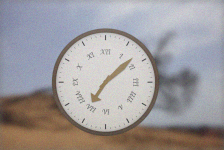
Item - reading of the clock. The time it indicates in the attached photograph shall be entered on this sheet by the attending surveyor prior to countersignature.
7:08
